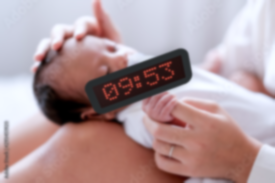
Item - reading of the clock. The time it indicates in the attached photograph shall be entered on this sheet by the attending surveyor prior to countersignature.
9:53
